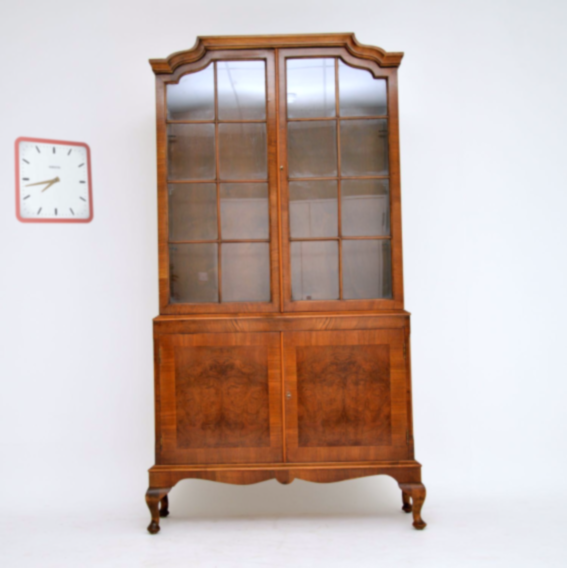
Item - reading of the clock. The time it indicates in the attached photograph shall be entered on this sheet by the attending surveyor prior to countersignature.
7:43
